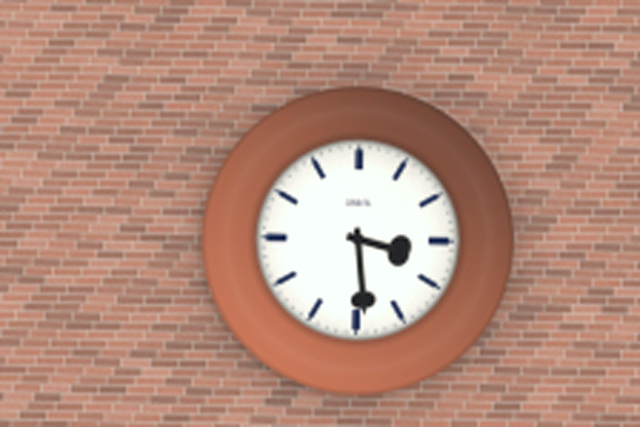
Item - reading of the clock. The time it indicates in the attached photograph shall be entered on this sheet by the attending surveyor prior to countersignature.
3:29
